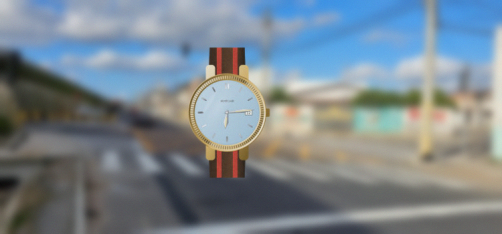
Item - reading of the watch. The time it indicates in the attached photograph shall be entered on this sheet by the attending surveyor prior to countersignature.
6:14
